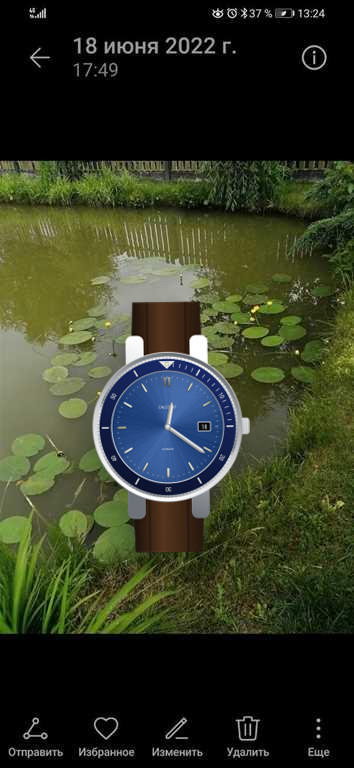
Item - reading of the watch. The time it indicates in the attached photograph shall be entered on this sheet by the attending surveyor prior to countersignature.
12:21
